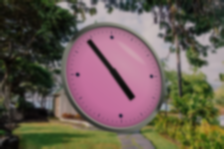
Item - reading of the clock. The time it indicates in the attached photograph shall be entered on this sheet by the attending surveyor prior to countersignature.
4:54
